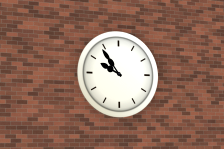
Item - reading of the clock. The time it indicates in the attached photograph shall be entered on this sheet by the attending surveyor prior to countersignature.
9:54
